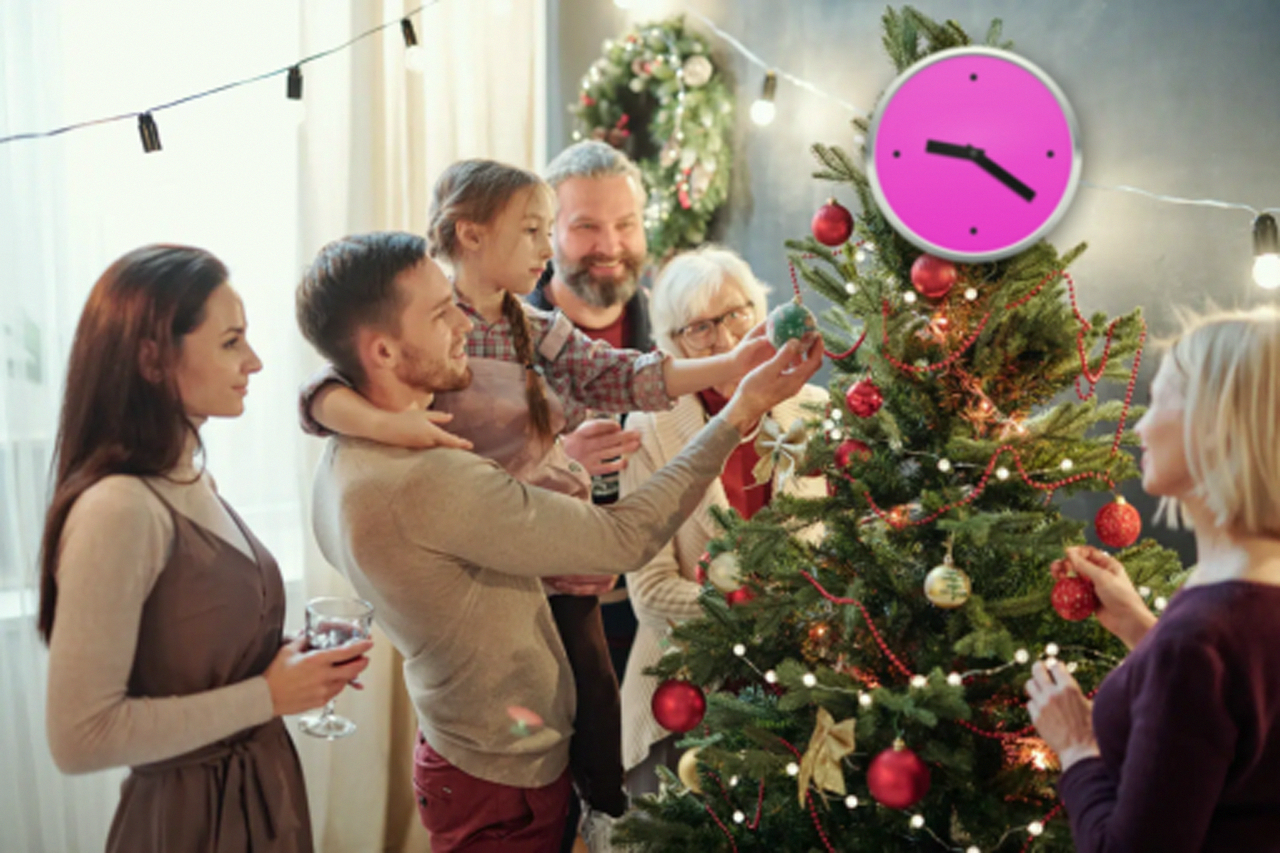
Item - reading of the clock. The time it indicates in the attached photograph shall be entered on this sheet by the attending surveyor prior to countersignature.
9:21
